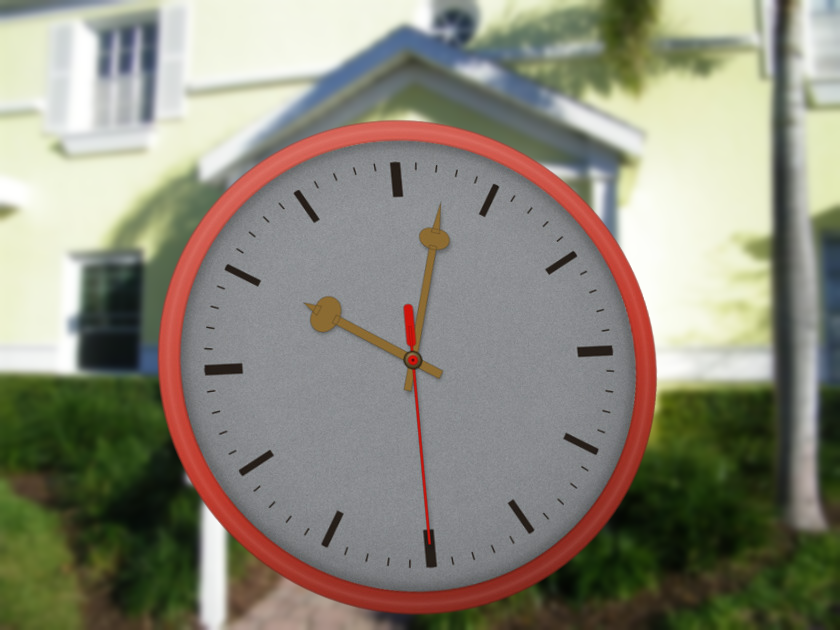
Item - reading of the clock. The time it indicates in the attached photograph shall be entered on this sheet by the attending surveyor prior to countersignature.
10:02:30
